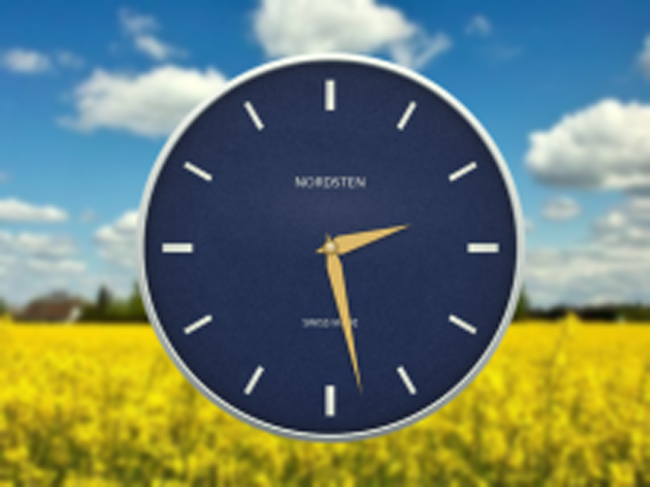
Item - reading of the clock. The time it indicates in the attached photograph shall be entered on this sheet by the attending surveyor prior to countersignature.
2:28
